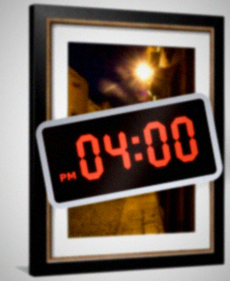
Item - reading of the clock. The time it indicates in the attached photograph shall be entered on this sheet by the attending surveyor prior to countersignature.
4:00
